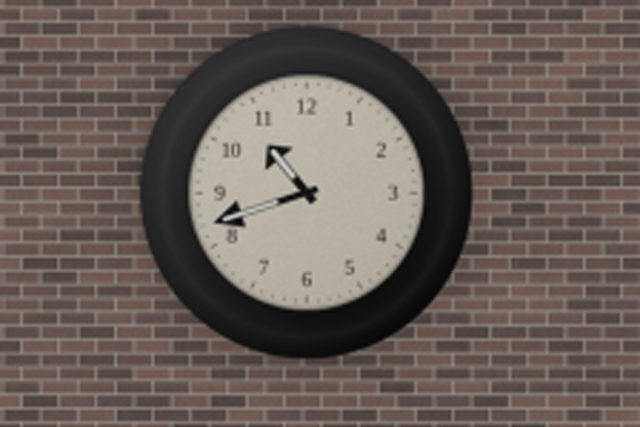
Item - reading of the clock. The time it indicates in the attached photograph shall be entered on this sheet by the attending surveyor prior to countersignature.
10:42
